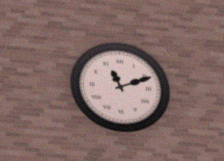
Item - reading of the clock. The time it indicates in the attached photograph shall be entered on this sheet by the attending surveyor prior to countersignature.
11:11
